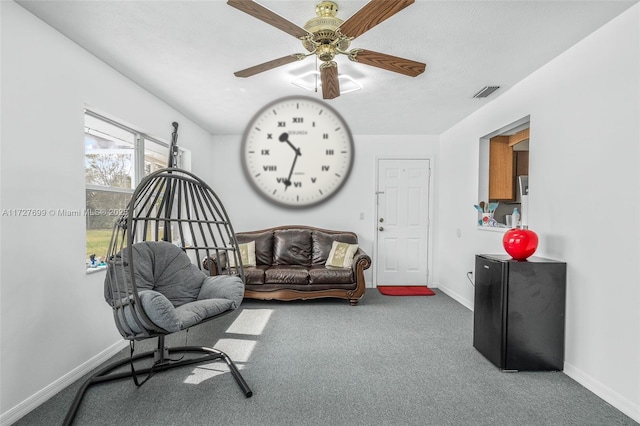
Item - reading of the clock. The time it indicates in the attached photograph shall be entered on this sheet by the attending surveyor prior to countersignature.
10:33
